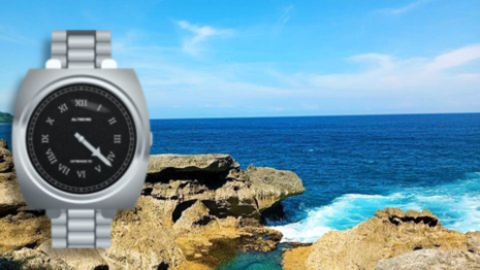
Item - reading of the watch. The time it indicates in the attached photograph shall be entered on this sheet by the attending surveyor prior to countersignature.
4:22
